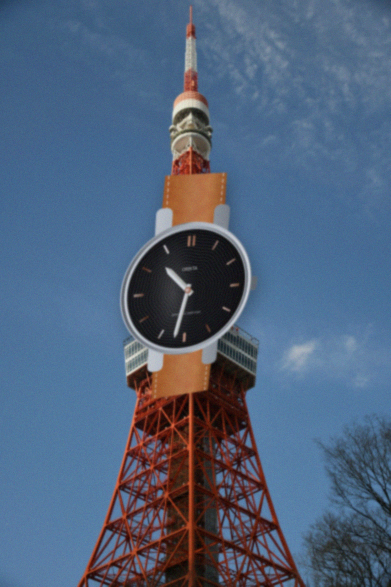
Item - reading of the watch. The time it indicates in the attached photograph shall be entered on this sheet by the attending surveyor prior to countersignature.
10:32
